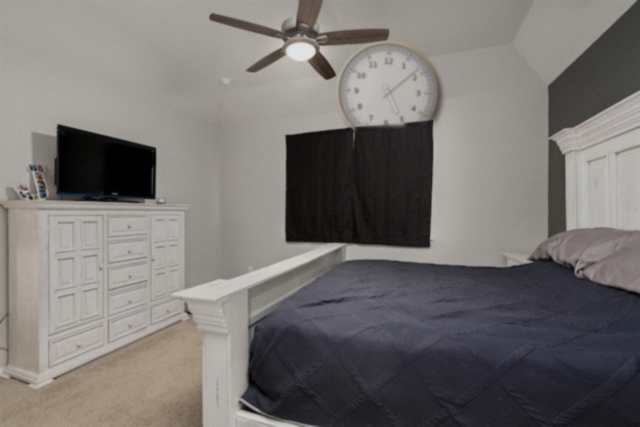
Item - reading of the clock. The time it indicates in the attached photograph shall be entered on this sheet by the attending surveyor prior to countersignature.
5:08
